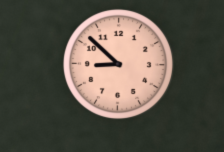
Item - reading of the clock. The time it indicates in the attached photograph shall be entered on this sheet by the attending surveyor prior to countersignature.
8:52
